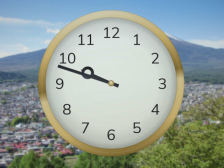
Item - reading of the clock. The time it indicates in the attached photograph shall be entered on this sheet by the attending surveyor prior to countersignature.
9:48
